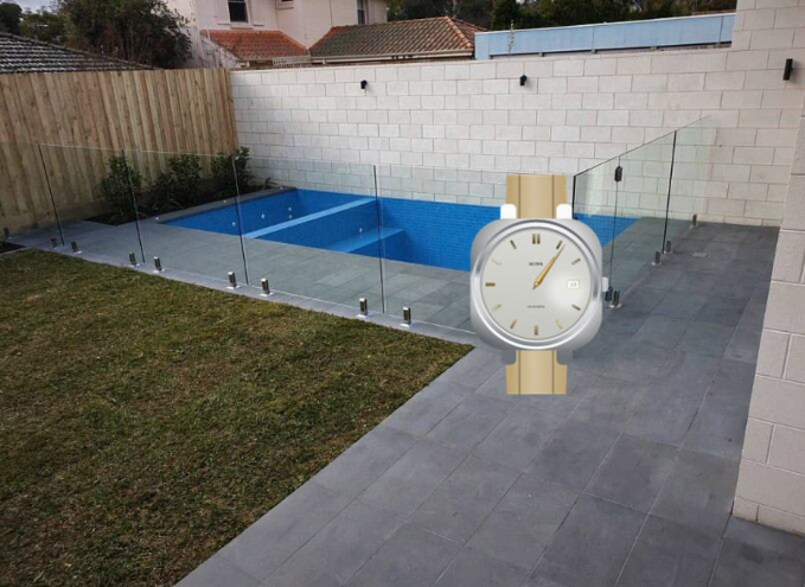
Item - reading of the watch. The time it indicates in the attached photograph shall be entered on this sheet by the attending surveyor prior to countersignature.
1:06
